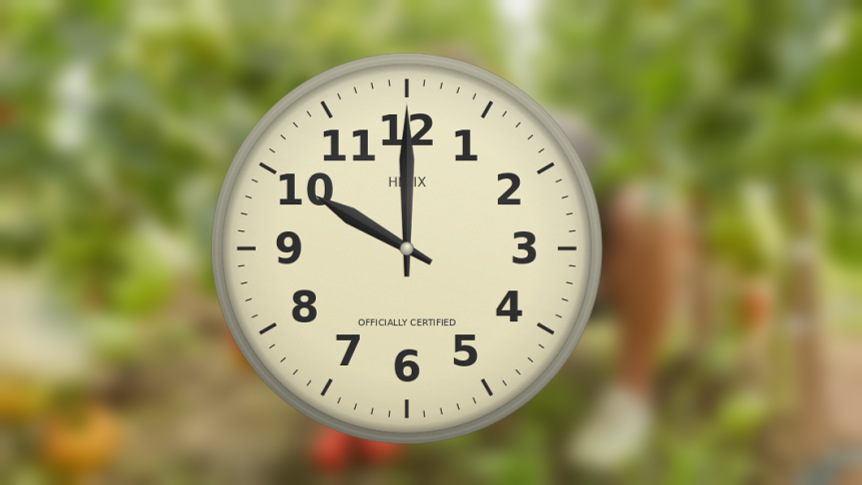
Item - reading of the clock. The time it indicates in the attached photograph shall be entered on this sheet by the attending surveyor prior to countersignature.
10:00
